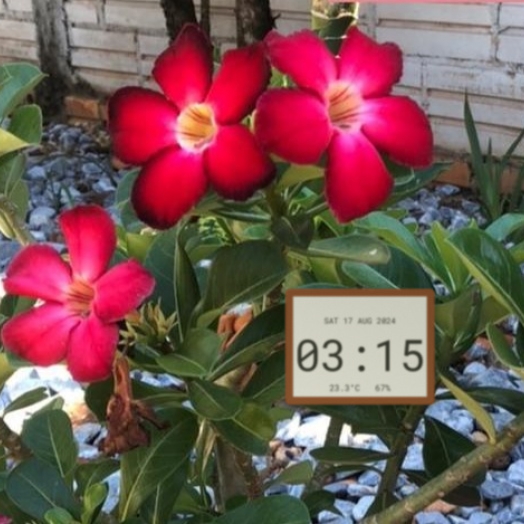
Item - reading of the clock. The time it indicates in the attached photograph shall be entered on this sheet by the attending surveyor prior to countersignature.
3:15
